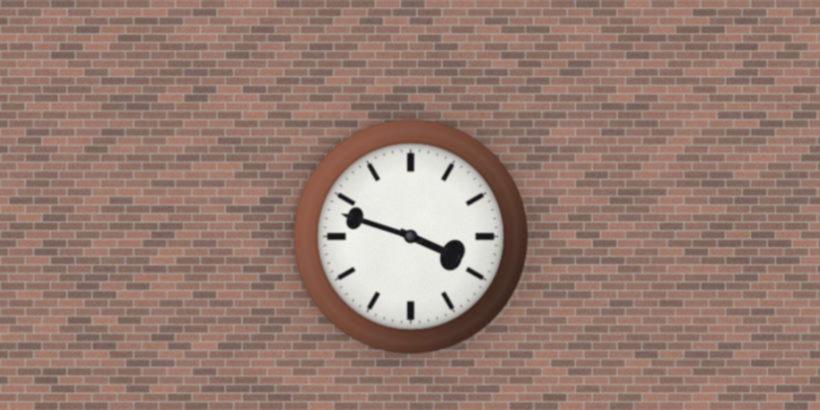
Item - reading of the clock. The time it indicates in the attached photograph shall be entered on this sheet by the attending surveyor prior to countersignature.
3:48
